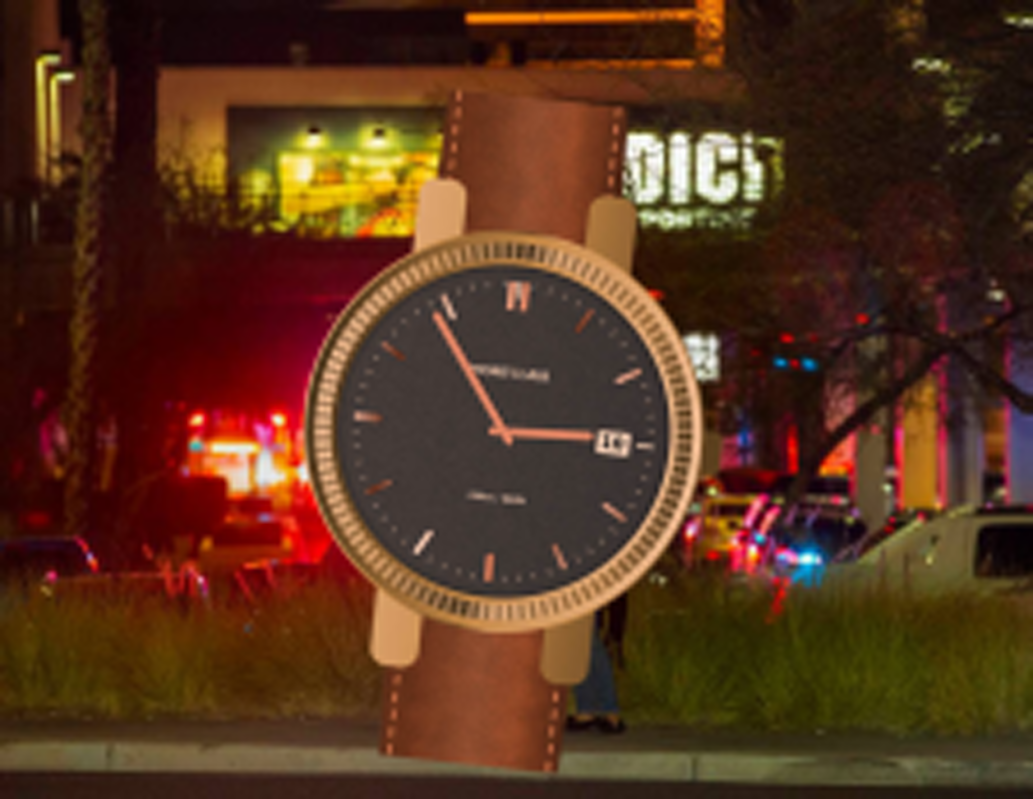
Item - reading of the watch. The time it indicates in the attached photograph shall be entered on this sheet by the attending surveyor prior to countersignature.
2:54
